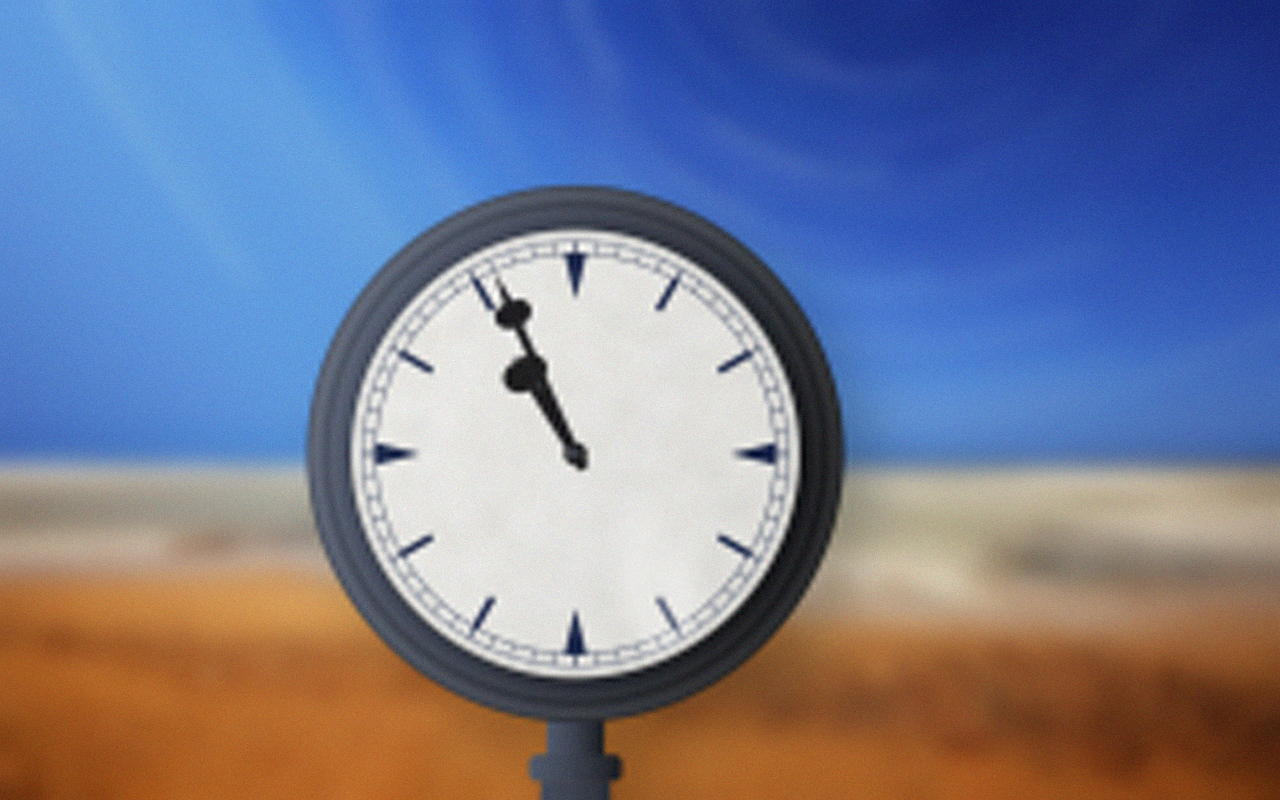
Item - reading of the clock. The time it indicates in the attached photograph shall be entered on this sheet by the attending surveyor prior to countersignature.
10:56
